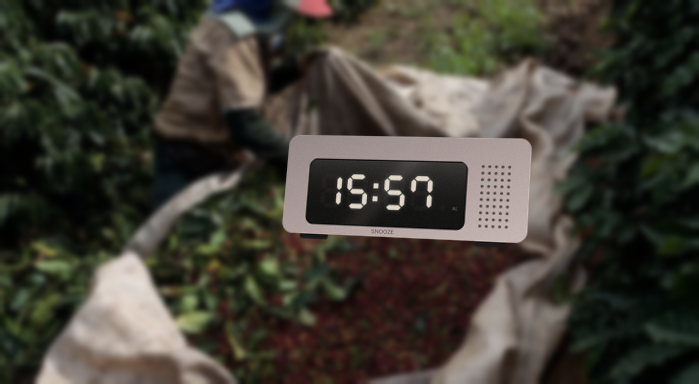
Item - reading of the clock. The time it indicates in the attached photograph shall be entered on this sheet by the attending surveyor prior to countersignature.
15:57
